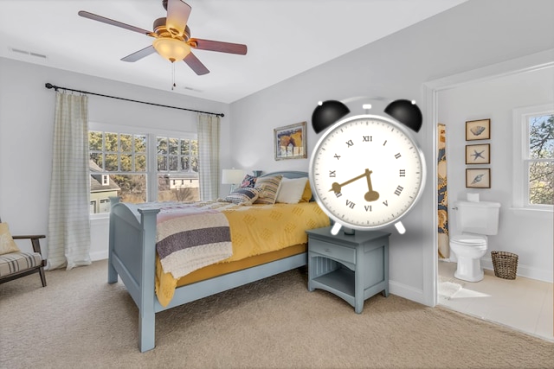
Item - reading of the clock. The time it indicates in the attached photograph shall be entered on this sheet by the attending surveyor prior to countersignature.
5:41
